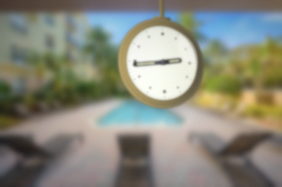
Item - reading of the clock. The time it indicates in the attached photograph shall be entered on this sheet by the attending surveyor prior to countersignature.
2:44
